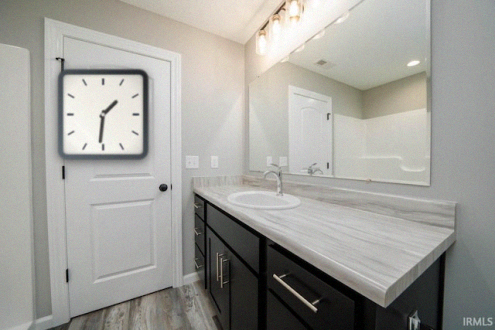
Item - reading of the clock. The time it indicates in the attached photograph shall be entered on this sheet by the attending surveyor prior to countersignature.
1:31
